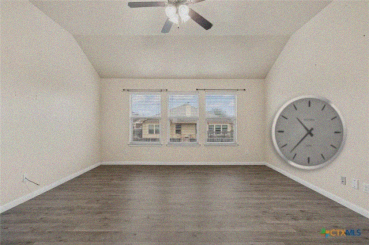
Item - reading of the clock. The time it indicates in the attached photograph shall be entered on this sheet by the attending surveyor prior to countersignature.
10:37
